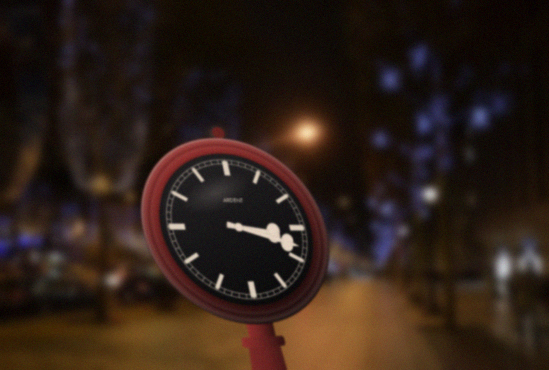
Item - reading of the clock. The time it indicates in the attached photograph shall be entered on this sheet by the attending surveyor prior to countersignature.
3:18
